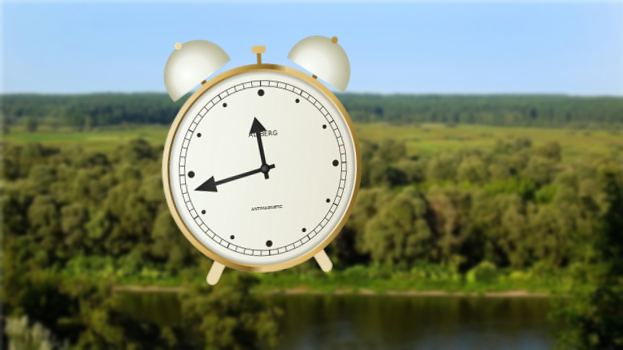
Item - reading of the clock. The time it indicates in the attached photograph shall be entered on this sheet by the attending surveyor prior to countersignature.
11:43
